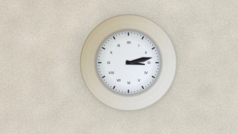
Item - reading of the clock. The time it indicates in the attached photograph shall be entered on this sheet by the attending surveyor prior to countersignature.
3:13
